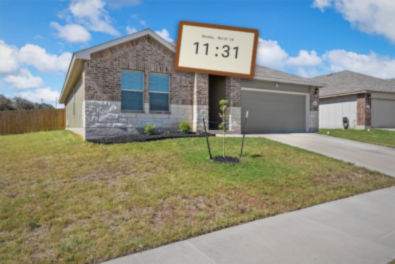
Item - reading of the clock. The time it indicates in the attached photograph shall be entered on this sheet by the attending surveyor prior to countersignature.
11:31
